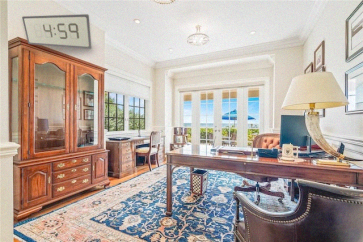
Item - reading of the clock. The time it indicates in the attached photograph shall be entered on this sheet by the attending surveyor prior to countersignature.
4:59
